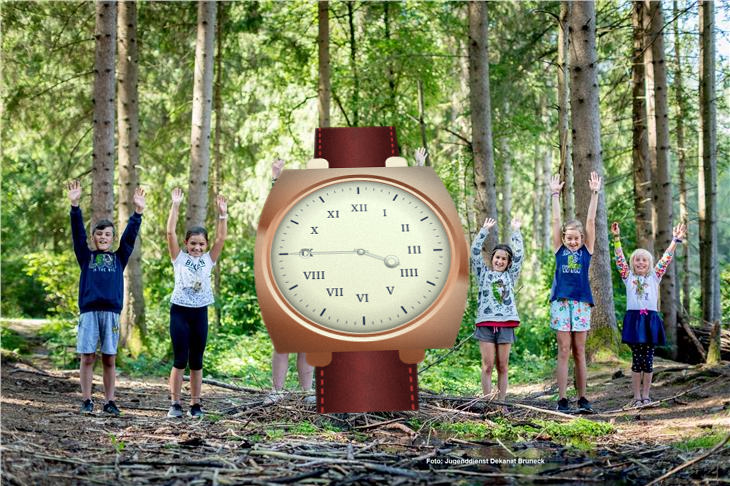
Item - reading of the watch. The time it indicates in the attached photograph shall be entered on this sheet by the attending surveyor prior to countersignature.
3:45
